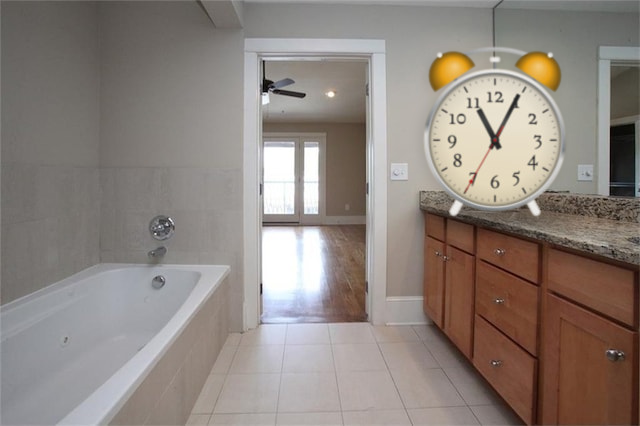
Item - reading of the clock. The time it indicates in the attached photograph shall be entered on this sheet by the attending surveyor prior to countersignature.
11:04:35
